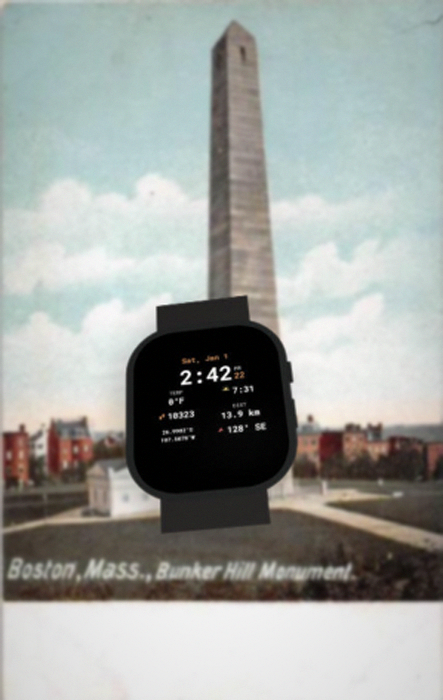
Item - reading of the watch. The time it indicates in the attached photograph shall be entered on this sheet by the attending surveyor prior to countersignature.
2:42
